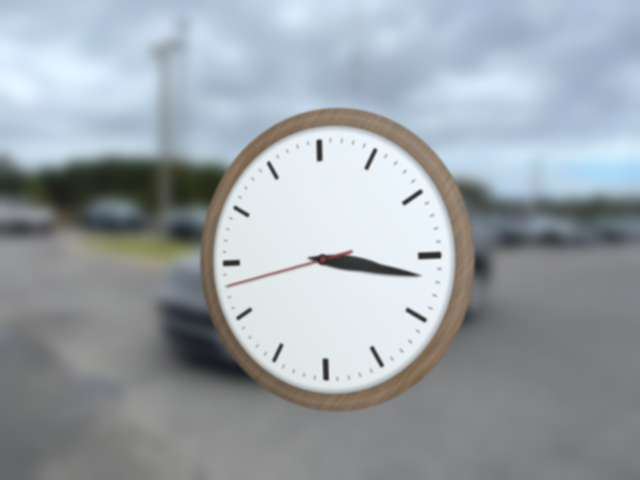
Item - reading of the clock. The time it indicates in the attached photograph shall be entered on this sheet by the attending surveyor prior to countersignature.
3:16:43
